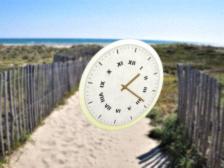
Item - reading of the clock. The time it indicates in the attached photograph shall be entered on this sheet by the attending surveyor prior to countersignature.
1:19
